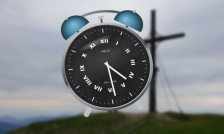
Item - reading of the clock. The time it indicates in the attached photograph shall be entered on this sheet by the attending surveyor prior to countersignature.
4:29
